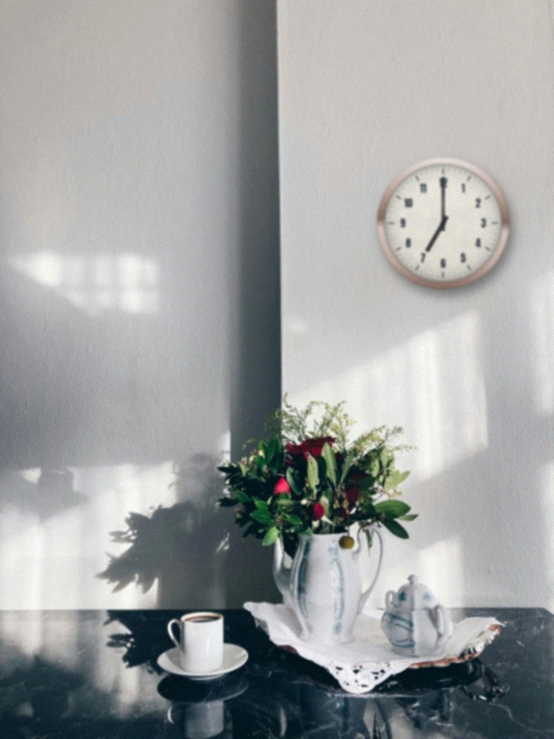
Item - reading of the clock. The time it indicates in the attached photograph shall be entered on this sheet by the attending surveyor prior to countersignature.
7:00
